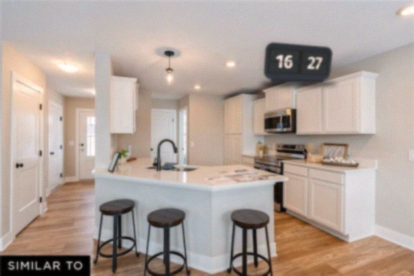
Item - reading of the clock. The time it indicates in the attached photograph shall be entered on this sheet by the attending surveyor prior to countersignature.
16:27
